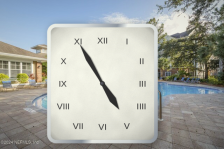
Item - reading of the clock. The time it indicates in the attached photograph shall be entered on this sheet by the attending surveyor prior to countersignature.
4:55
